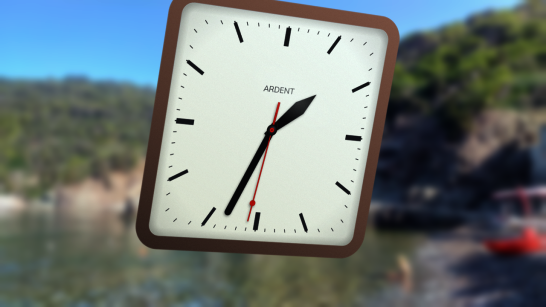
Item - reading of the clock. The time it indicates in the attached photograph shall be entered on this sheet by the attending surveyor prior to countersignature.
1:33:31
